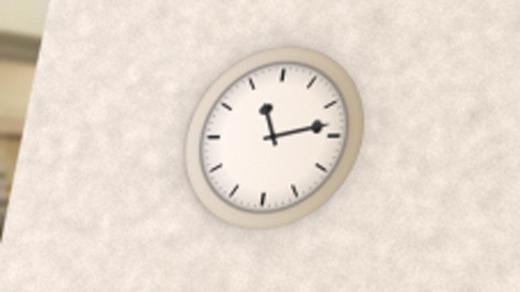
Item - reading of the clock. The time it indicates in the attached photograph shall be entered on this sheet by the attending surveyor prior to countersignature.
11:13
